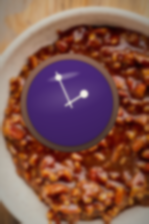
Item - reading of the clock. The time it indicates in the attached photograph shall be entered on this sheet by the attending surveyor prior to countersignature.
1:56
